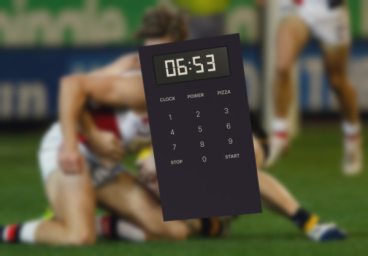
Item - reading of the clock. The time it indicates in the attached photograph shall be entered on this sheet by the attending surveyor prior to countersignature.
6:53
